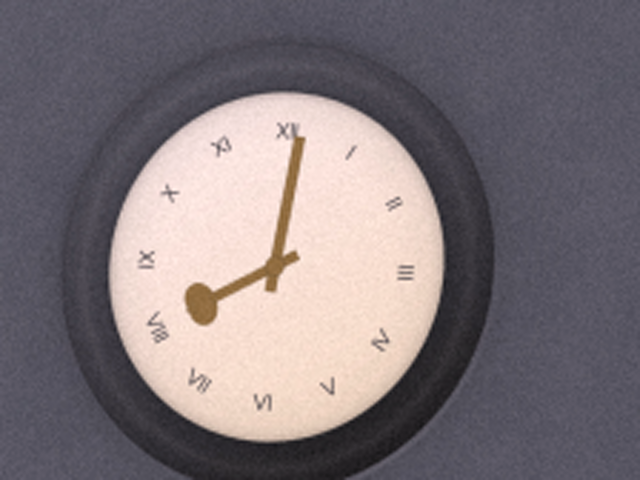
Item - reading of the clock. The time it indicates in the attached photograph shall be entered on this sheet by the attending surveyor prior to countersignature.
8:01
